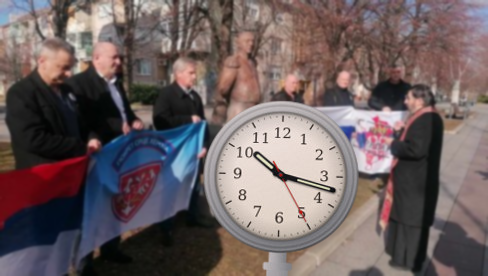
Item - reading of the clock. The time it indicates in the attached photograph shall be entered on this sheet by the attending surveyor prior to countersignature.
10:17:25
